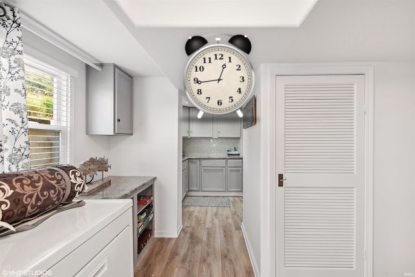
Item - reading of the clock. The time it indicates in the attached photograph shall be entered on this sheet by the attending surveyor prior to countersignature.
12:44
